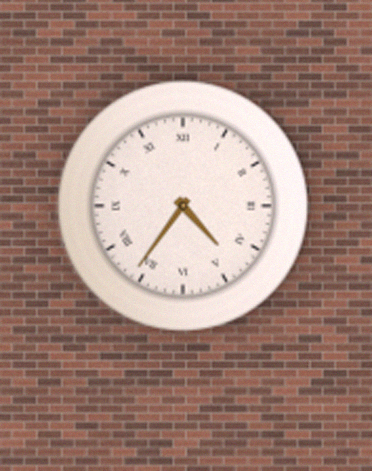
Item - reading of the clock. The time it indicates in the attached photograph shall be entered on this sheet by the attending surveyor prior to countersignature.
4:36
